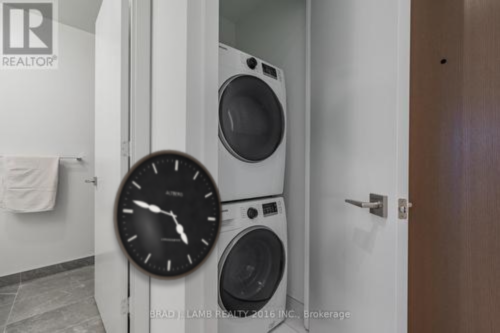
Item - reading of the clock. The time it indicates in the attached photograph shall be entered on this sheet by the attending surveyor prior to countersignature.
4:47
